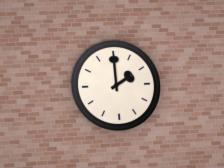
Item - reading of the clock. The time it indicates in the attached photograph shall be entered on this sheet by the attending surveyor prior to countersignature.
2:00
